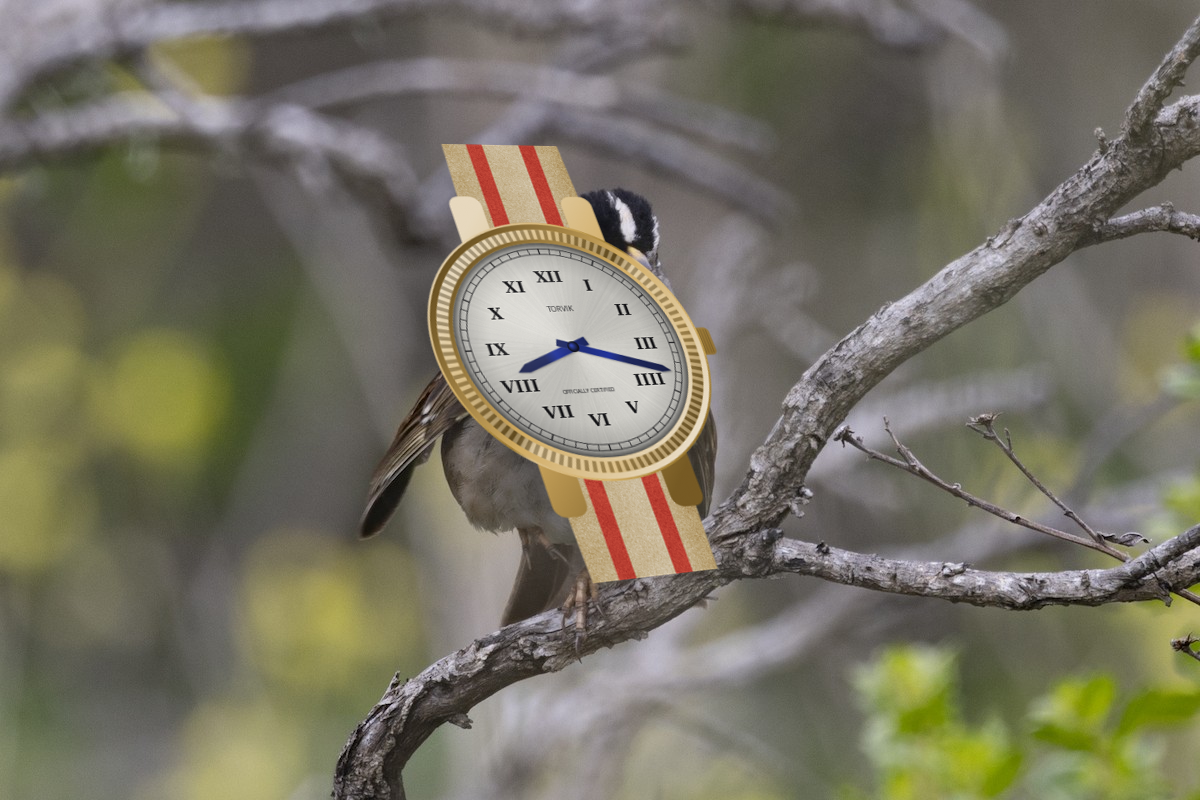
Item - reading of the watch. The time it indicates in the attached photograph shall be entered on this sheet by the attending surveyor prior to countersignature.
8:18
